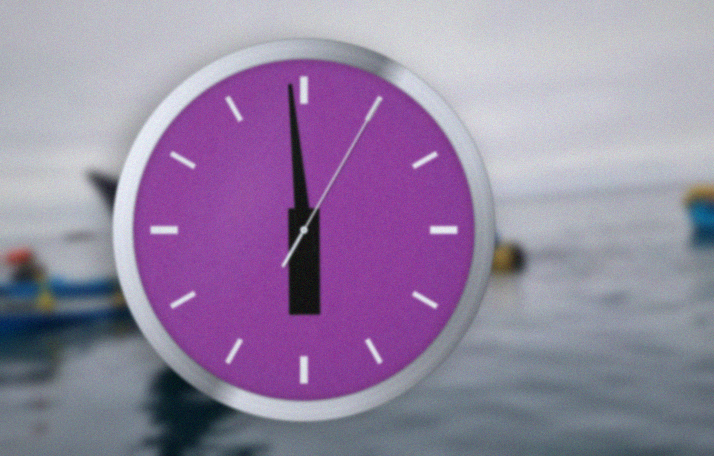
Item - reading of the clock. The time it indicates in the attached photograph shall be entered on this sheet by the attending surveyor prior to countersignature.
5:59:05
